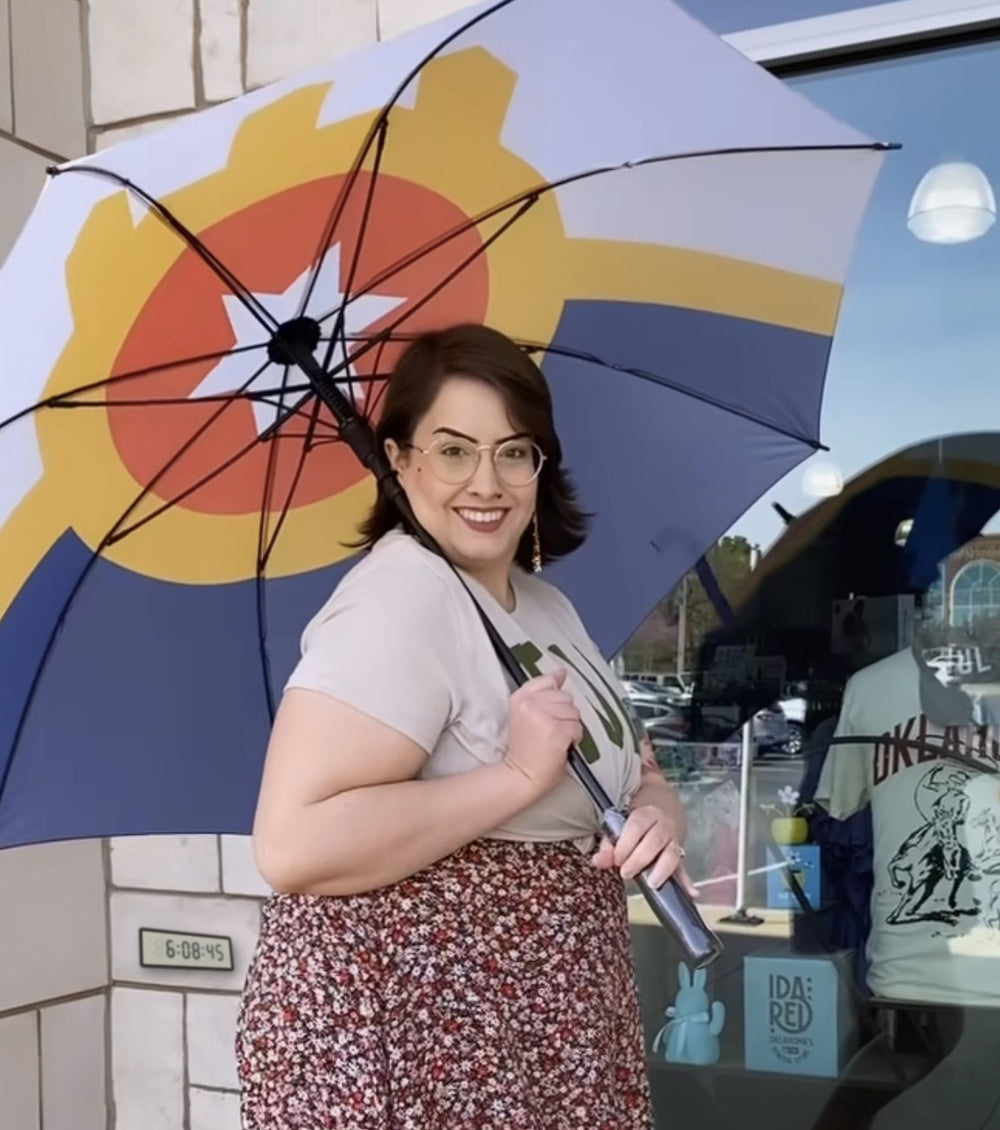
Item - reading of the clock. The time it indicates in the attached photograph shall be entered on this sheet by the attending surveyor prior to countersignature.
6:08:45
